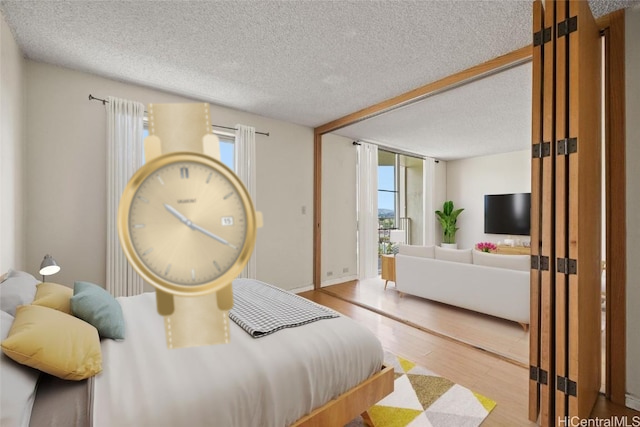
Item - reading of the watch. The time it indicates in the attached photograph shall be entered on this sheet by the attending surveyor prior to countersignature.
10:20
